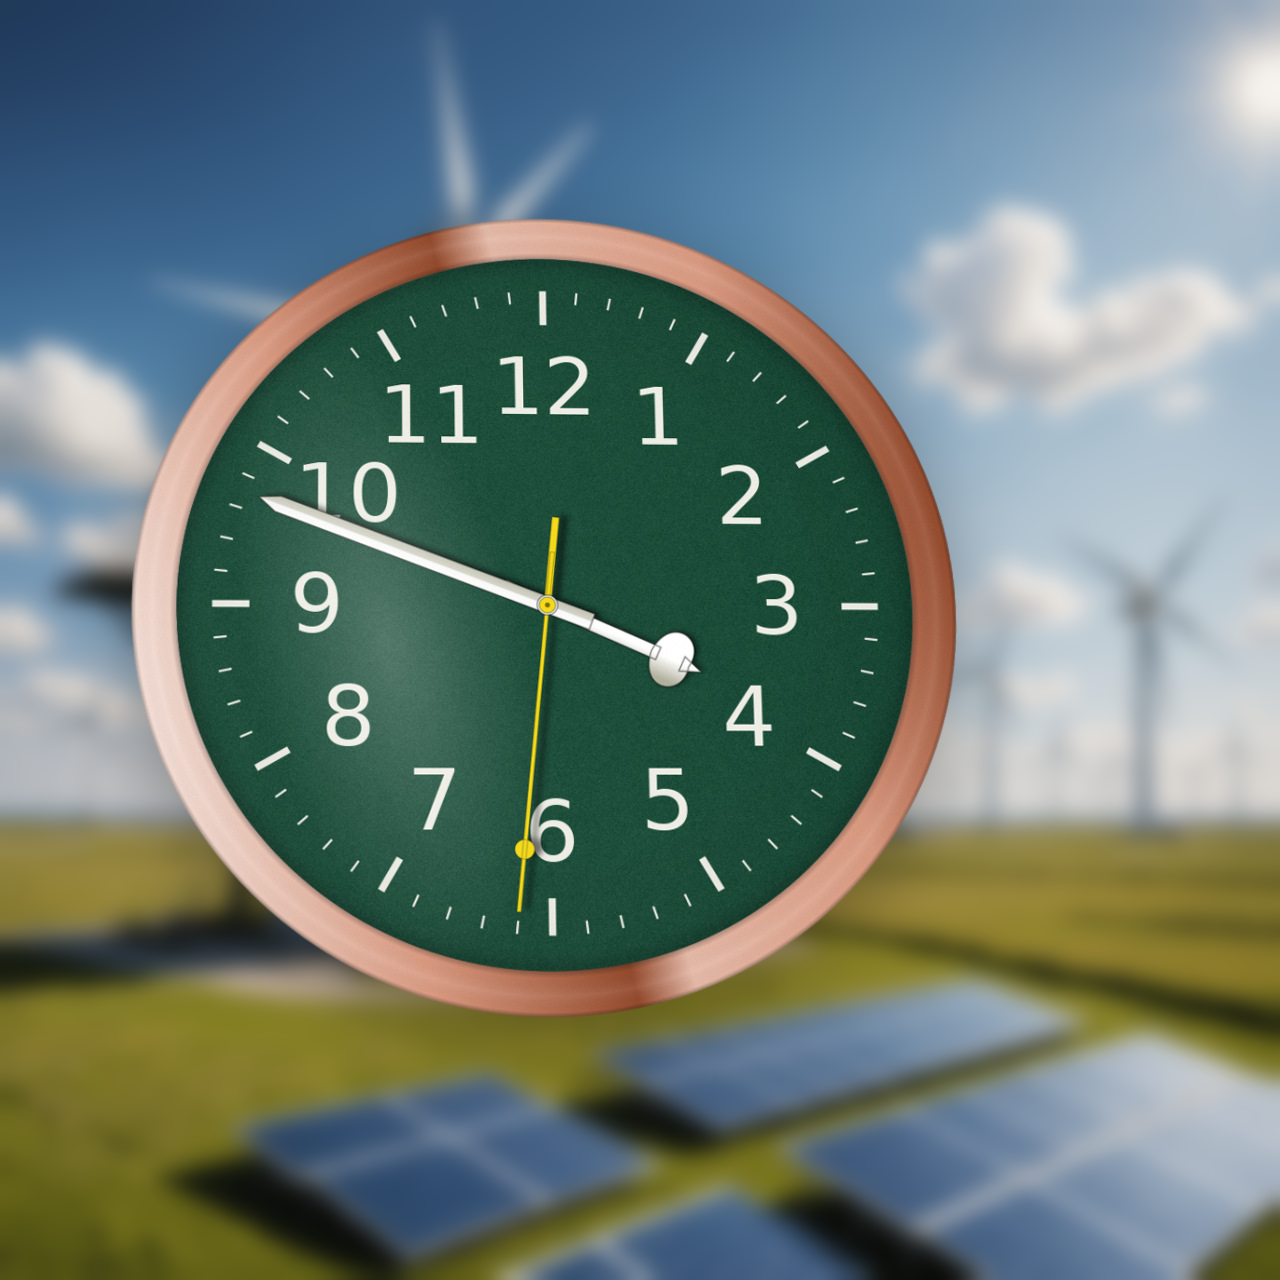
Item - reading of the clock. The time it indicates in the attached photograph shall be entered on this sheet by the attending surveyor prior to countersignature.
3:48:31
